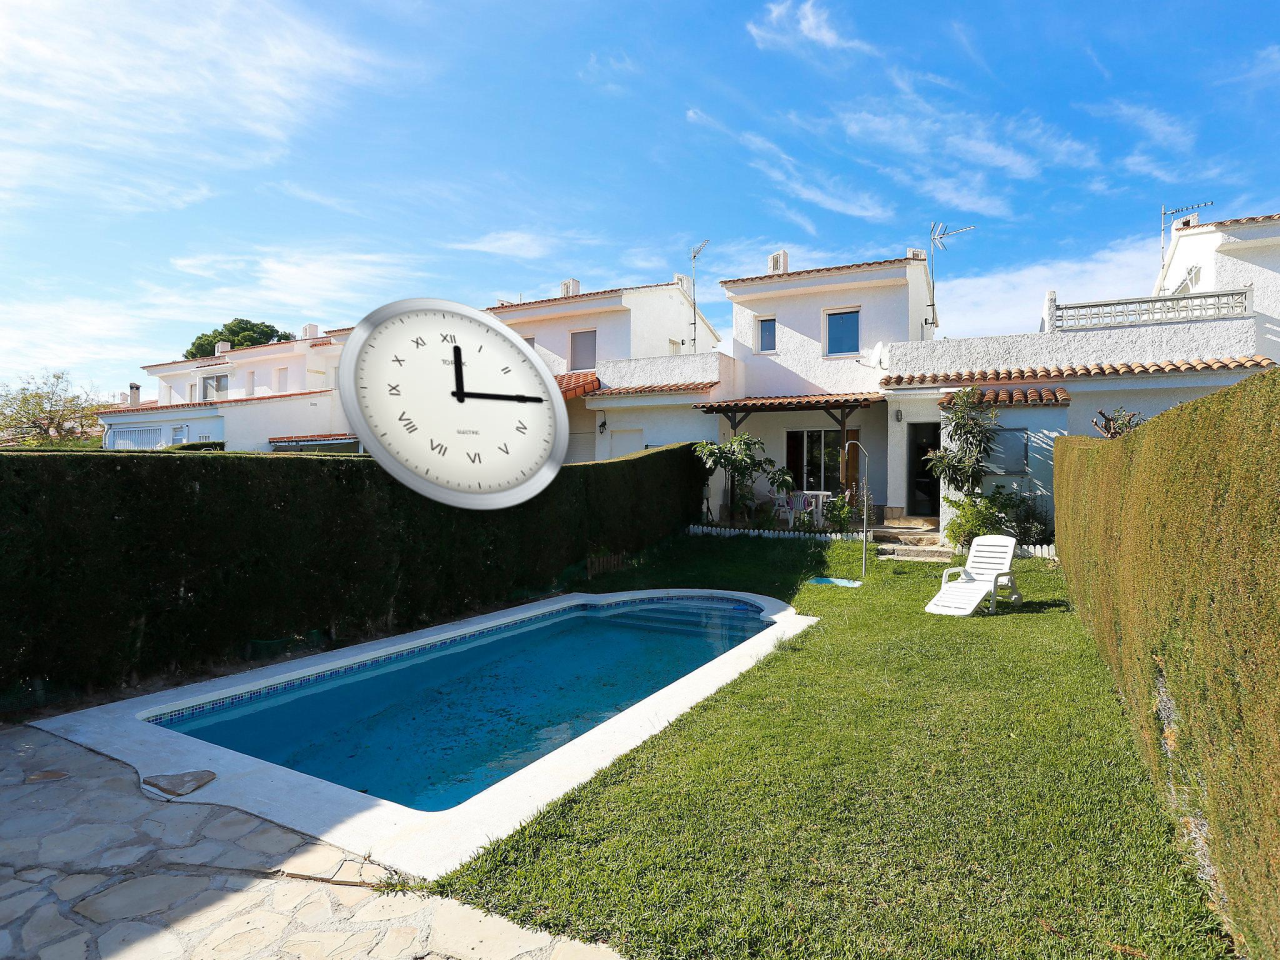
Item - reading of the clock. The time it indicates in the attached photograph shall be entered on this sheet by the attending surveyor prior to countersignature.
12:15
